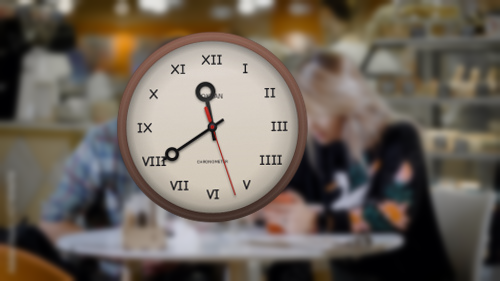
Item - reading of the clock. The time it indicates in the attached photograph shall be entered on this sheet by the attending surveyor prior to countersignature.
11:39:27
